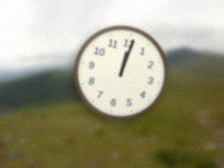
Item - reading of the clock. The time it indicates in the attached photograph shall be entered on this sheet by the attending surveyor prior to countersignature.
12:01
